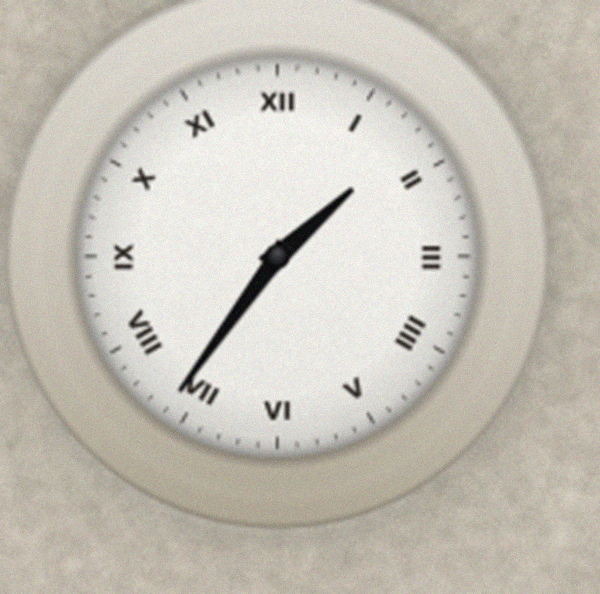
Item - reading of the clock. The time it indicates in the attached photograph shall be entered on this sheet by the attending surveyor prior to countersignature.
1:36
